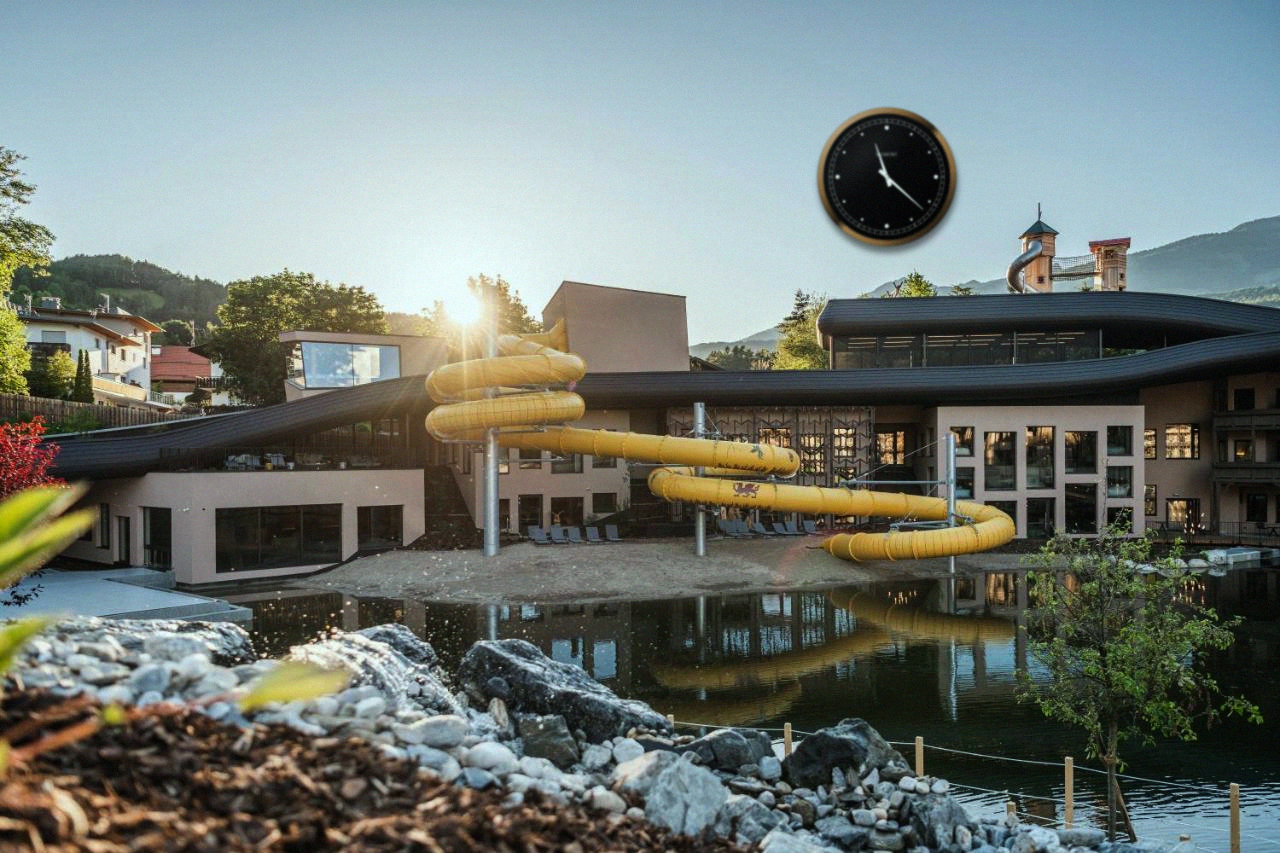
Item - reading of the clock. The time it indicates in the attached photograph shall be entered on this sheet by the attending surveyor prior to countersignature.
11:22
